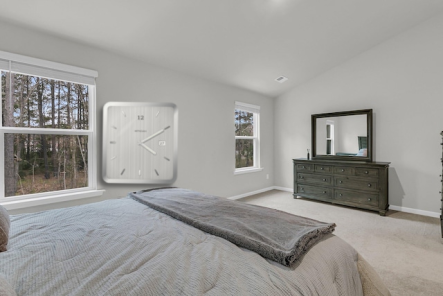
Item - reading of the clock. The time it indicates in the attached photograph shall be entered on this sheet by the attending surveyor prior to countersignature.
4:10
